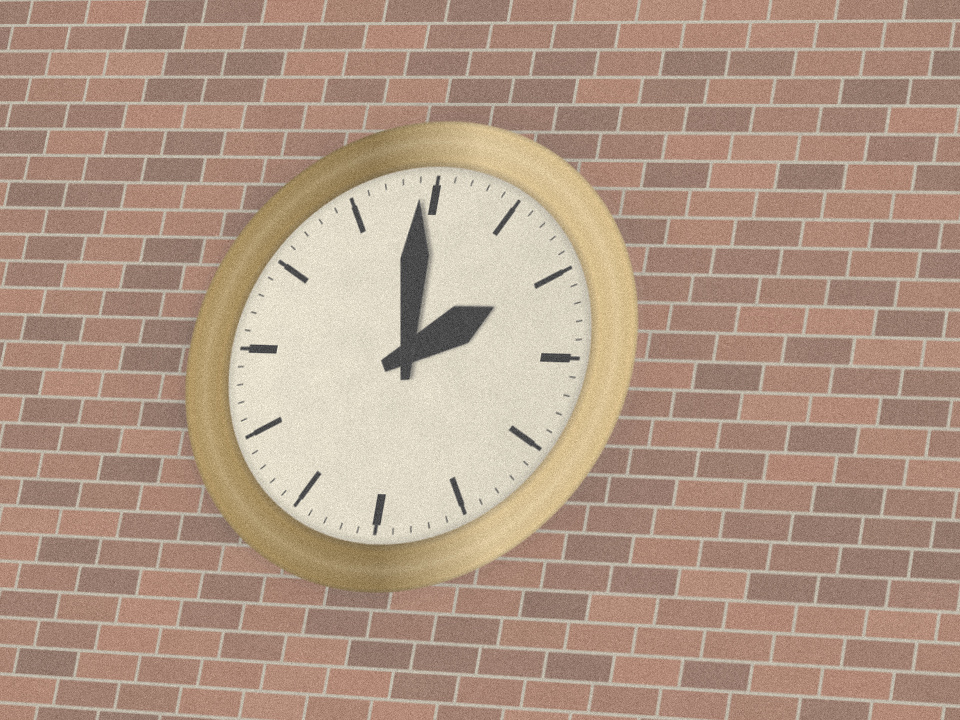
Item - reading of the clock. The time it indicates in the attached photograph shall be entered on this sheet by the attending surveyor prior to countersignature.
1:59
